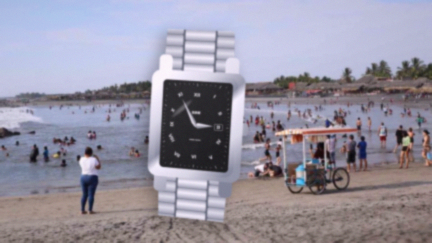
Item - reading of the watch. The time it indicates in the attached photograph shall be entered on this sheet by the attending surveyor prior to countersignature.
2:55
